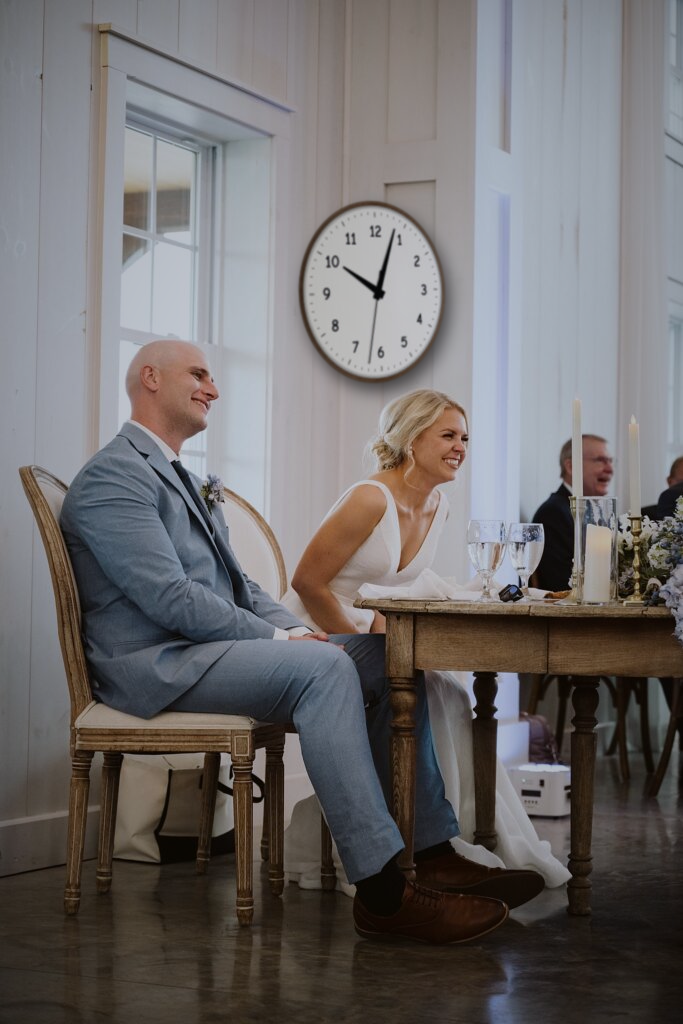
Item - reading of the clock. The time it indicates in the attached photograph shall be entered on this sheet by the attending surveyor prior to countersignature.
10:03:32
